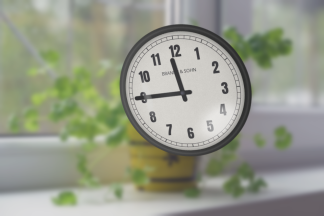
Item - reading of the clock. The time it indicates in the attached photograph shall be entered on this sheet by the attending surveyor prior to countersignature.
11:45
